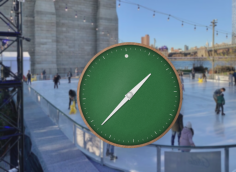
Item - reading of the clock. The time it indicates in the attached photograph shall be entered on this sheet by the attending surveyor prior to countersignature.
1:38
